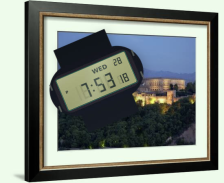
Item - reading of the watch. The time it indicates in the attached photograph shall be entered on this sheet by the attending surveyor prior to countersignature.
7:53:18
